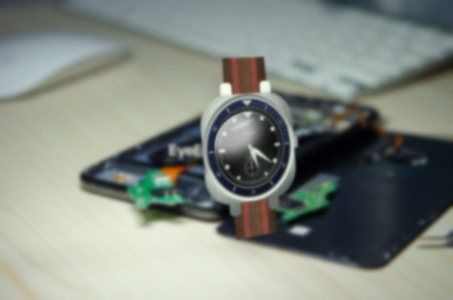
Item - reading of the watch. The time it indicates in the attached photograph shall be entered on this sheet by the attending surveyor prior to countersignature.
5:21
